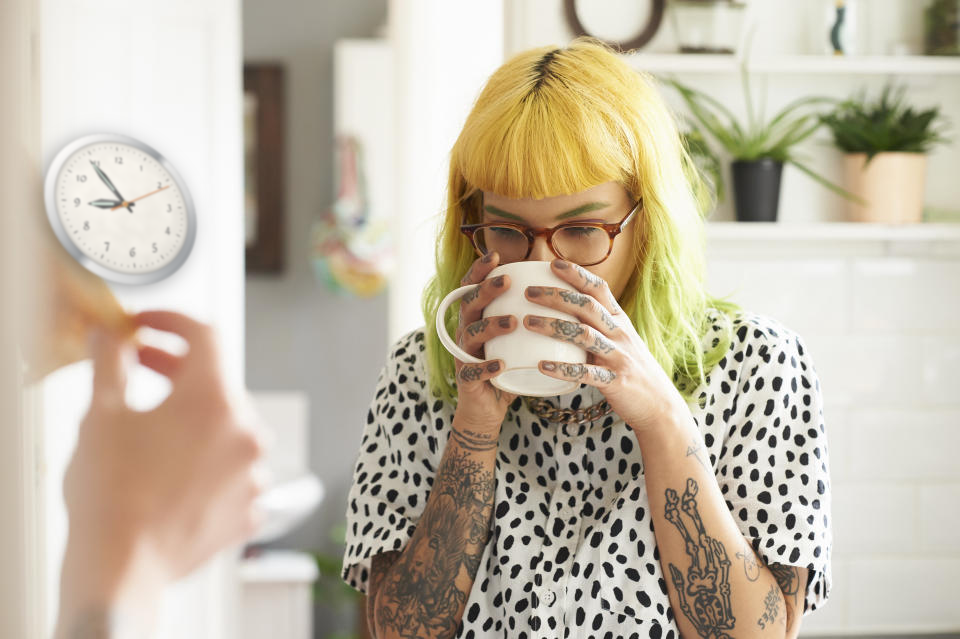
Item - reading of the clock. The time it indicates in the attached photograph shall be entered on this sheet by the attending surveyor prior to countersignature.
8:54:11
